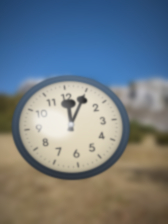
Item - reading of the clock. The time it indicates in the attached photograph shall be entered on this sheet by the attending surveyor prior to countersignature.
12:05
